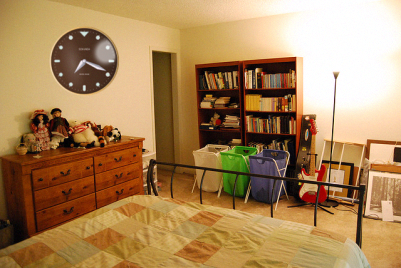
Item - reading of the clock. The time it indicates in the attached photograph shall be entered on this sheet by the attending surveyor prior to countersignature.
7:19
